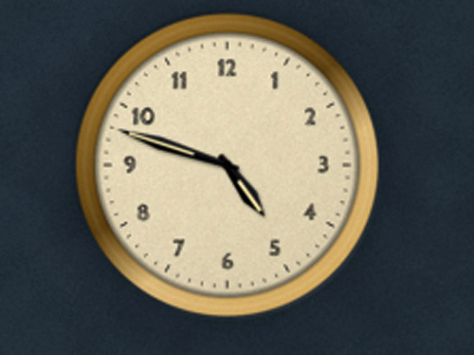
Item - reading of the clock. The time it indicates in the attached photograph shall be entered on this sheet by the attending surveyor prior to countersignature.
4:48
